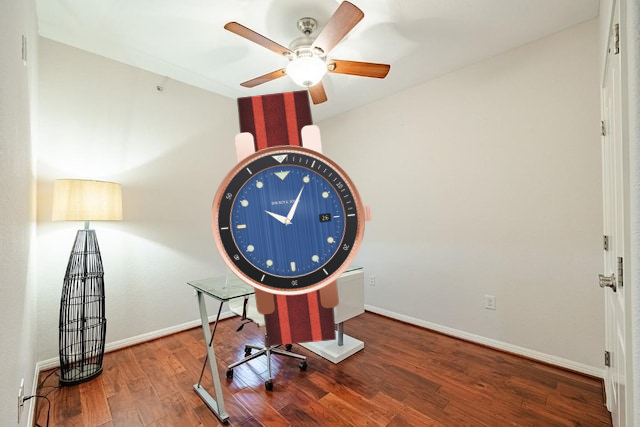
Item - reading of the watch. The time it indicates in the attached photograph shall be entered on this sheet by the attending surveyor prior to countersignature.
10:05
